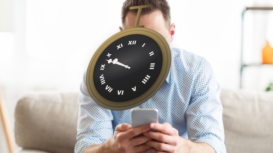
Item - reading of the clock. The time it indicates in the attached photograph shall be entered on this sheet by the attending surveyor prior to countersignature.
9:48
